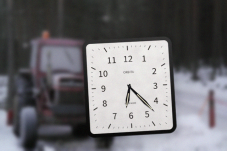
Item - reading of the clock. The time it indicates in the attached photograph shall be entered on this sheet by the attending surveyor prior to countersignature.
6:23
